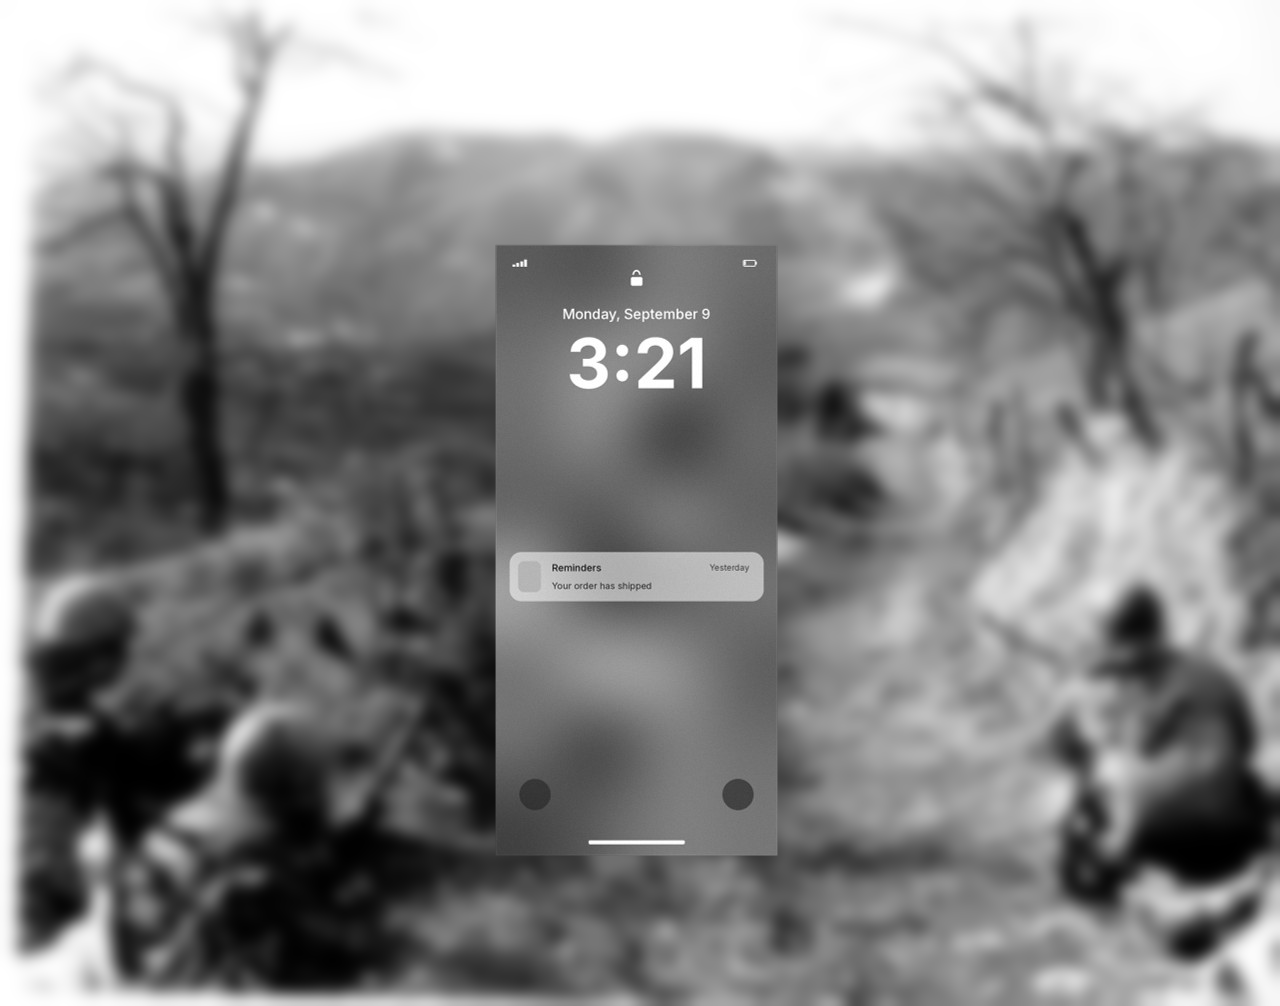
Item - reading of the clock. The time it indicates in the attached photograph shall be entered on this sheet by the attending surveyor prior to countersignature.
3:21
